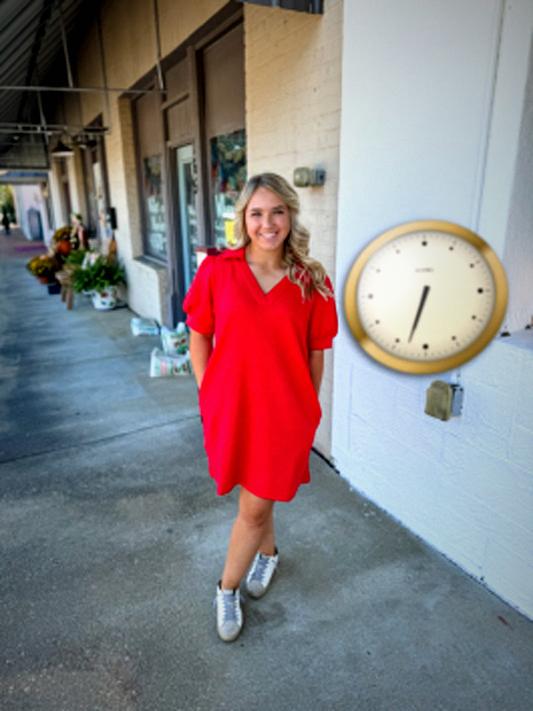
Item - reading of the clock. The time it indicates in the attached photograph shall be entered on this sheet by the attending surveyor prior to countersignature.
6:33
